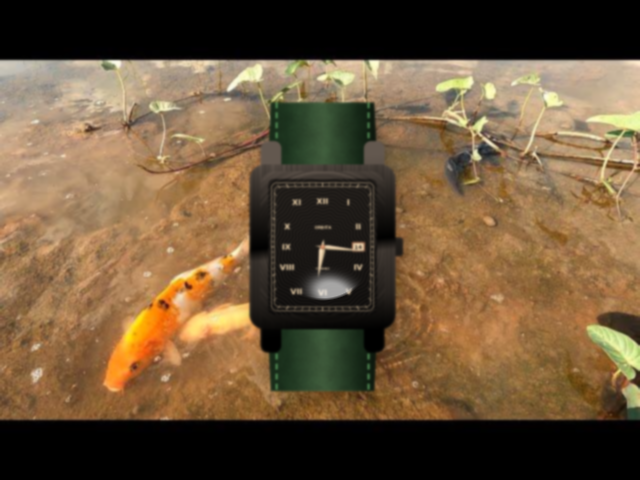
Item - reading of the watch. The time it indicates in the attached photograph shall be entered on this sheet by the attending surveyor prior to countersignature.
6:16
